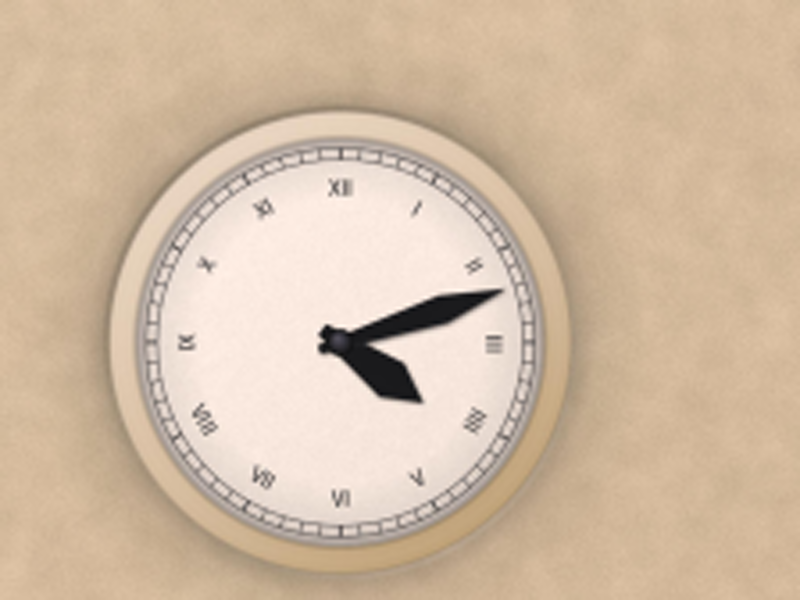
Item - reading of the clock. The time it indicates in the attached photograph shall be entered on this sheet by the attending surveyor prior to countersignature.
4:12
